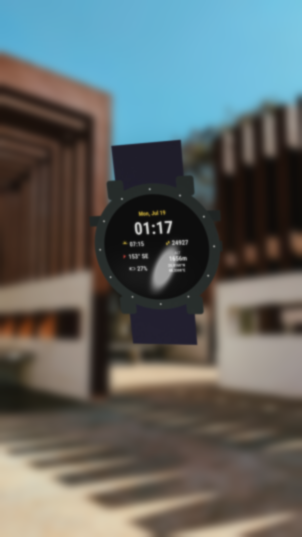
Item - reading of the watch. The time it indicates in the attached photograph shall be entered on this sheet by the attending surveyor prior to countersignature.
1:17
